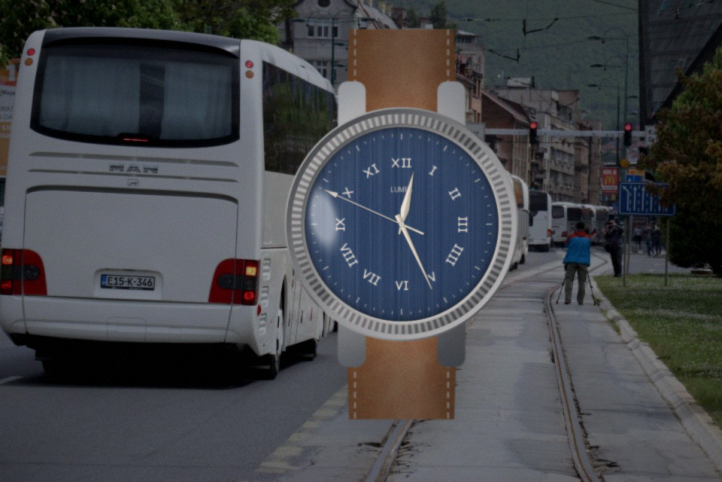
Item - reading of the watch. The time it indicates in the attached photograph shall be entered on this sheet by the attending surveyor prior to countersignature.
12:25:49
